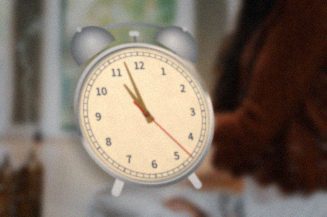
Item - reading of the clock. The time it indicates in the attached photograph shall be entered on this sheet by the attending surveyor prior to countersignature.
10:57:23
